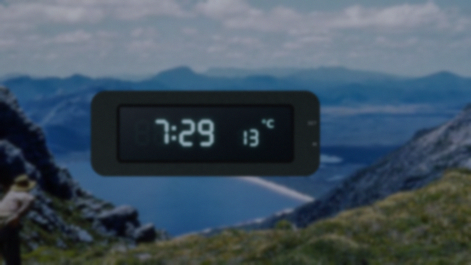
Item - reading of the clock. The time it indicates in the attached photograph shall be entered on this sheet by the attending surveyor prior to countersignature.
7:29
